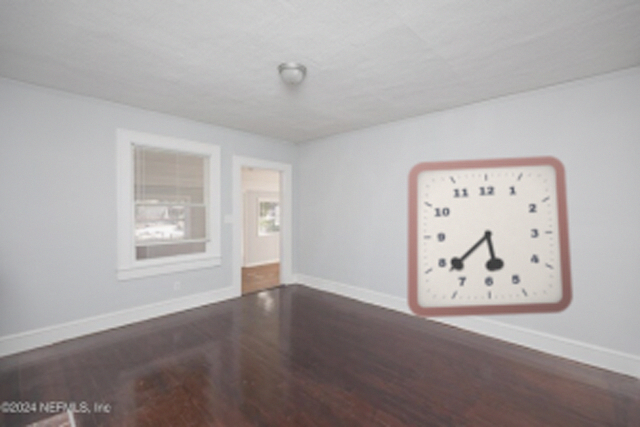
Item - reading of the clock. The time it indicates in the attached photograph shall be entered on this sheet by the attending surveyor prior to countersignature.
5:38
